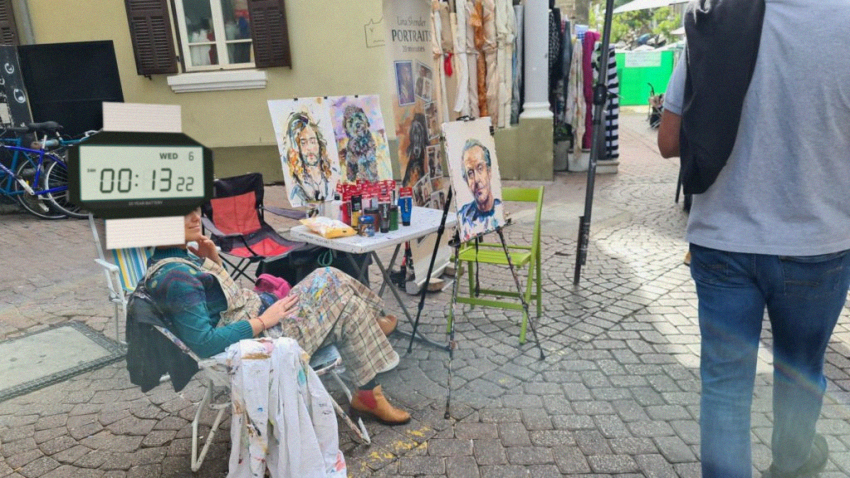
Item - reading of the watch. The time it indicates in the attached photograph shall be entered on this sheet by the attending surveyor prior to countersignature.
0:13:22
